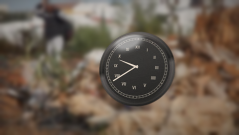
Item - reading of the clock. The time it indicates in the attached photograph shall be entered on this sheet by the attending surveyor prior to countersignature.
9:39
